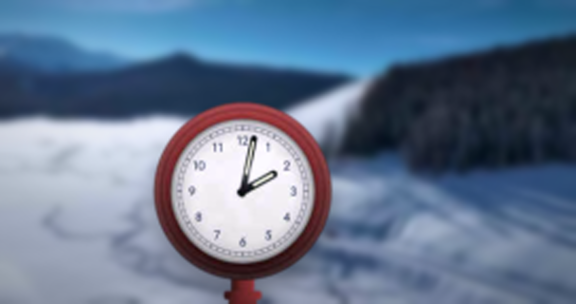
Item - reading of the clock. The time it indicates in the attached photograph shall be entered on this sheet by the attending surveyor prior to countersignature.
2:02
